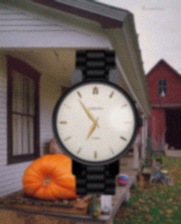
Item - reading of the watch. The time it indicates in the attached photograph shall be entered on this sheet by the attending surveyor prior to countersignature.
6:54
